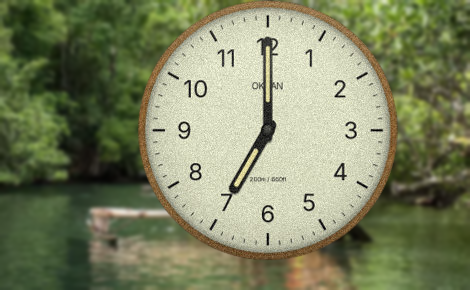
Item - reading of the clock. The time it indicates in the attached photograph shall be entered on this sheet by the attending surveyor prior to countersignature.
7:00
